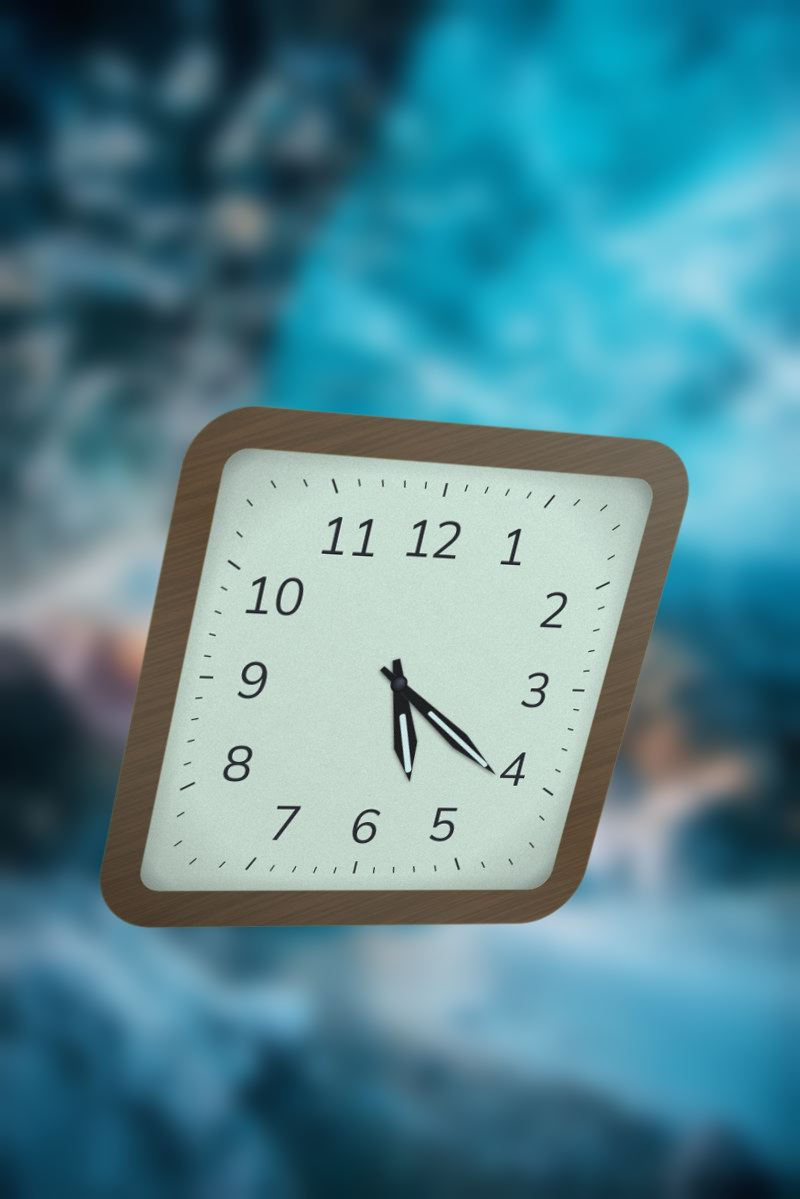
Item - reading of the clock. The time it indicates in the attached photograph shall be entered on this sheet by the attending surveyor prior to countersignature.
5:21
